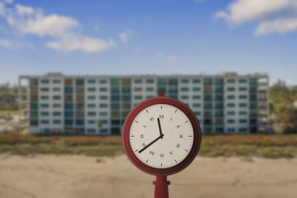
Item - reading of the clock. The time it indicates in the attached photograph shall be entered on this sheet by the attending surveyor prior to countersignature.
11:39
